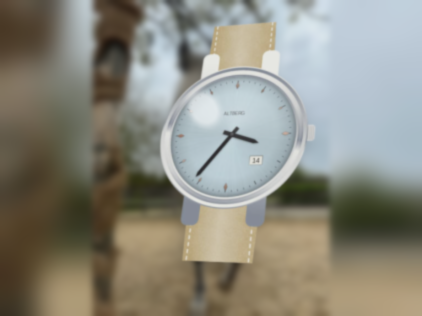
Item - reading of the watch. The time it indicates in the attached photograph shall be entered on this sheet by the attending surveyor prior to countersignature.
3:36
